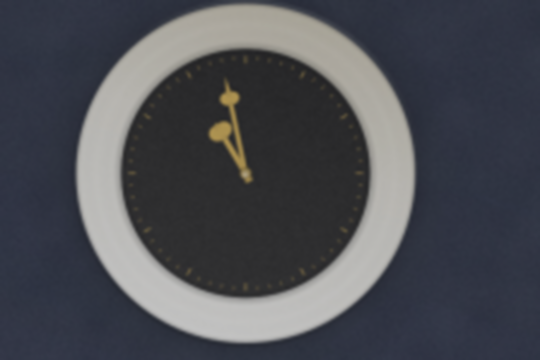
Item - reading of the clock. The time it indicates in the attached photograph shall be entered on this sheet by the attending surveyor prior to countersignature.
10:58
